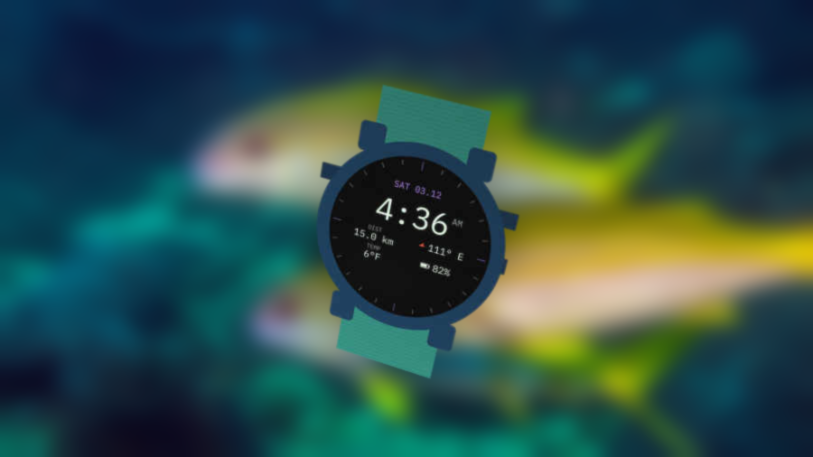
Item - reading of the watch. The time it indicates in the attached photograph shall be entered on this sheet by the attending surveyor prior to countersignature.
4:36
